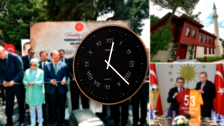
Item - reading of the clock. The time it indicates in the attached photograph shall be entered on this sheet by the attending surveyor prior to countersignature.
12:22
